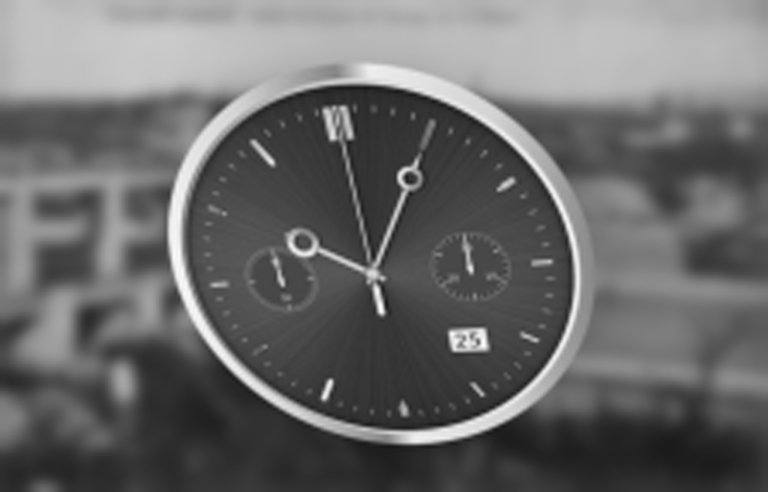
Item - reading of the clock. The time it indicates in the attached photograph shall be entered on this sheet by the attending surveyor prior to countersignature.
10:05
